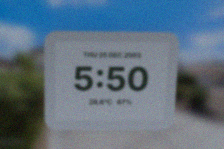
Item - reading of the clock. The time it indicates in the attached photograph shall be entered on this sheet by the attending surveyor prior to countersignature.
5:50
